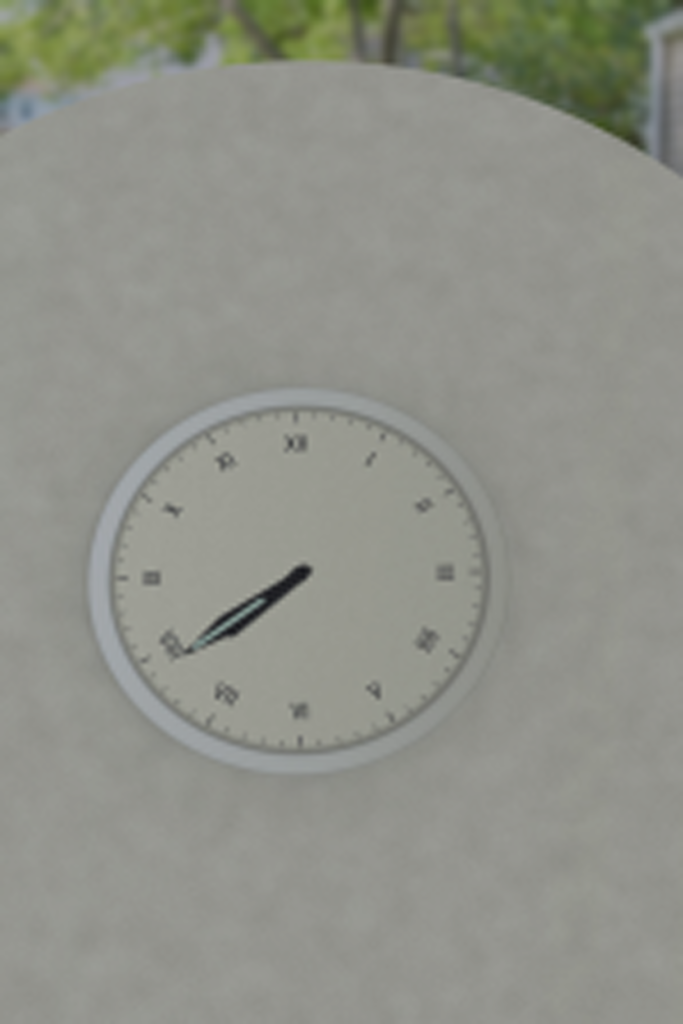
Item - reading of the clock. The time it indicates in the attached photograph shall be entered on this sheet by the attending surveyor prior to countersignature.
7:39
